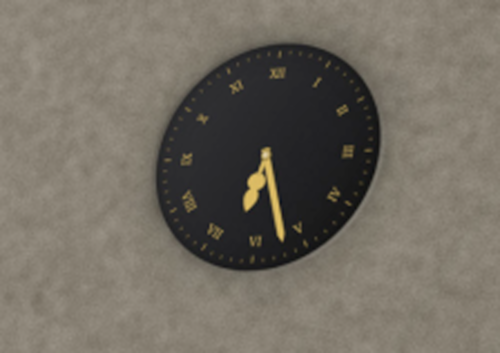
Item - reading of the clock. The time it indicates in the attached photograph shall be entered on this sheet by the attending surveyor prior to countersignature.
6:27
